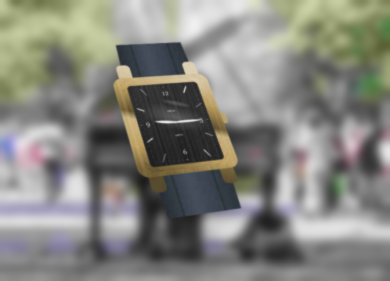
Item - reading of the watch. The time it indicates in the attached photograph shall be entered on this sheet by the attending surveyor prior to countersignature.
9:15
